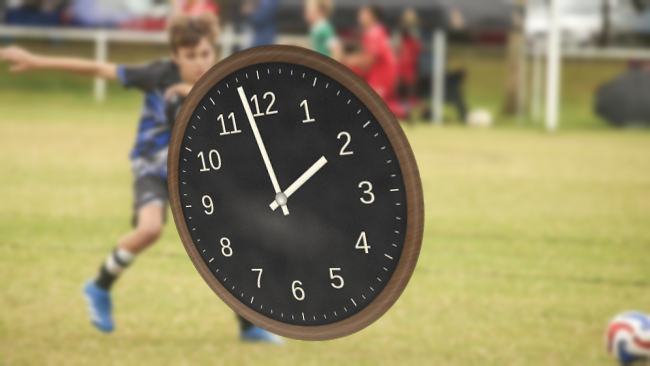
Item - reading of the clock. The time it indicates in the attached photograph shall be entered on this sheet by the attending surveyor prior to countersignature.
1:58
